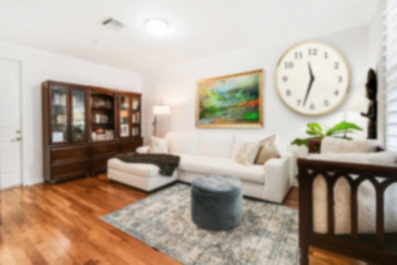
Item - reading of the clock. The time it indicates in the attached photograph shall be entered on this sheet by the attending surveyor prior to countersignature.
11:33
